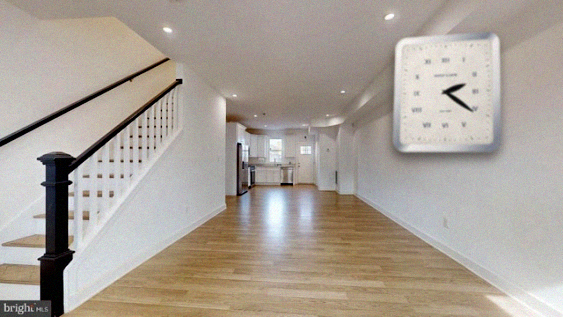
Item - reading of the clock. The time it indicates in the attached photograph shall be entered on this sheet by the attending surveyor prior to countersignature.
2:21
